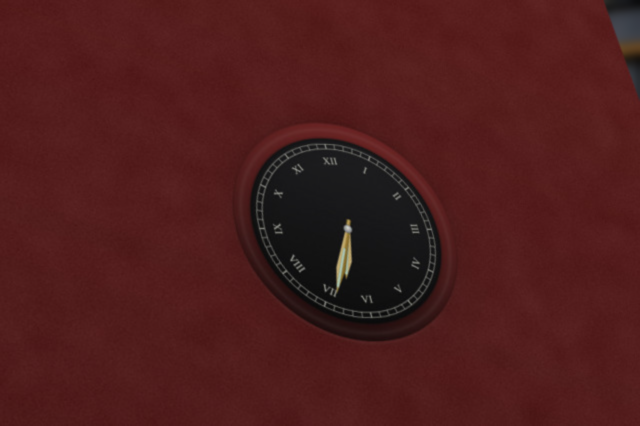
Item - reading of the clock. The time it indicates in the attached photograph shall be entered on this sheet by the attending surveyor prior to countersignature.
6:34
